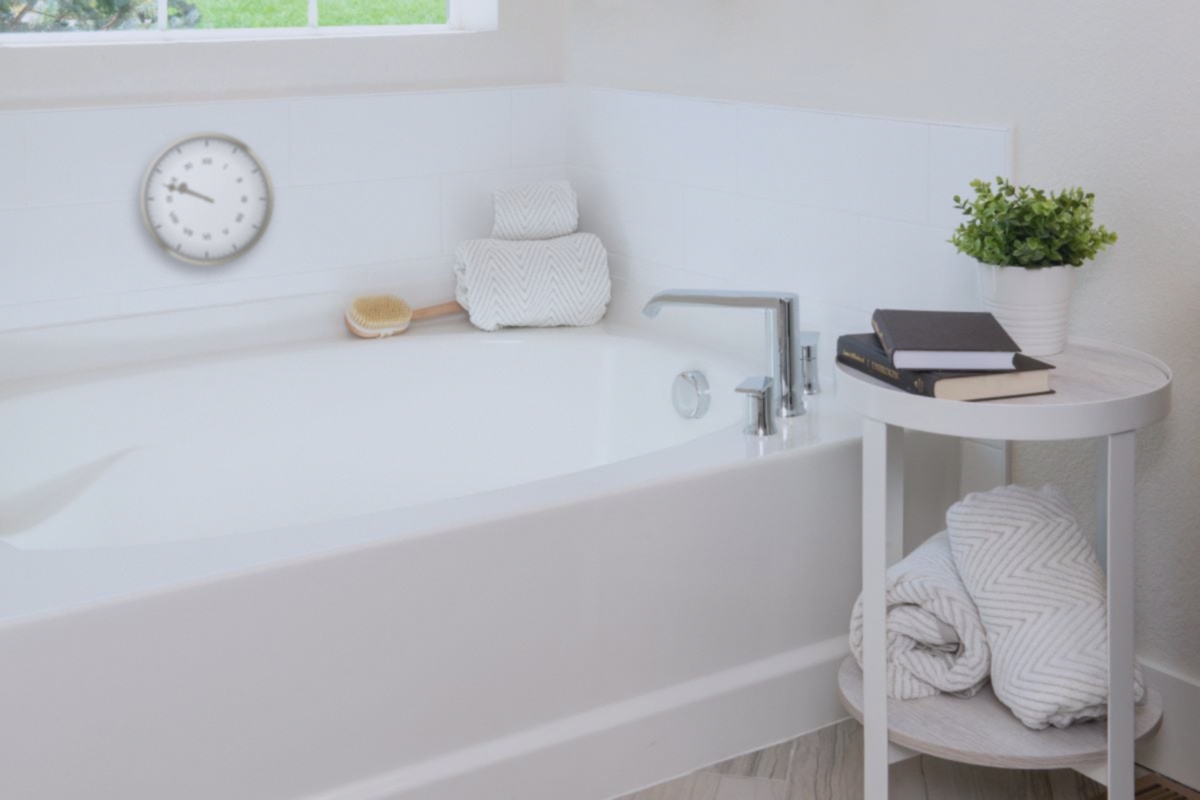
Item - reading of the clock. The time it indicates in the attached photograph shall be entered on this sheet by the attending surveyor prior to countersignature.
9:48
